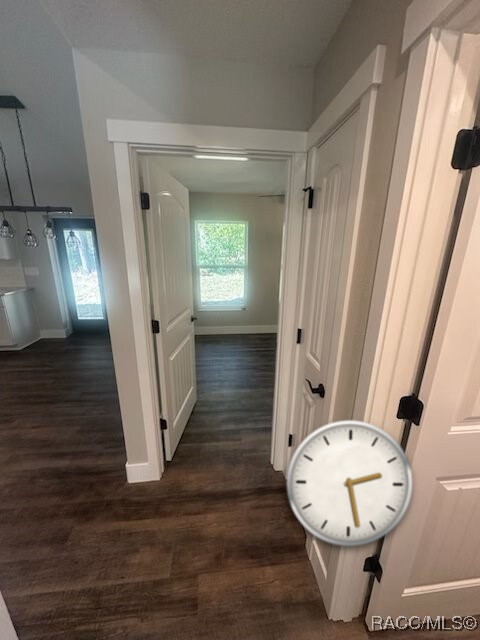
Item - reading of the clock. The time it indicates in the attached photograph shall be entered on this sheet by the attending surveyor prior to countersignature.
2:28
